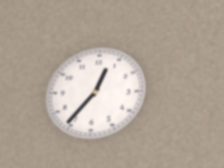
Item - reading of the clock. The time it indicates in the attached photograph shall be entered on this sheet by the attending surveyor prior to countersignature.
12:36
